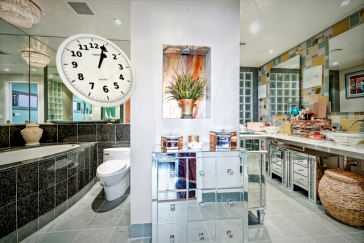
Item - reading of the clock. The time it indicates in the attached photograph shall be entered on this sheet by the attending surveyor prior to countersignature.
1:04
